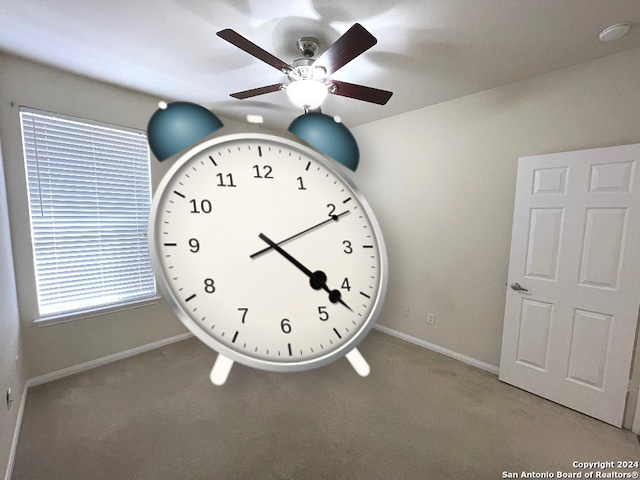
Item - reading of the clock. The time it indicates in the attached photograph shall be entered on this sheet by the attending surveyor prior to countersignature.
4:22:11
